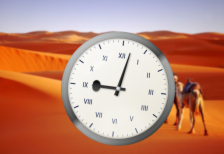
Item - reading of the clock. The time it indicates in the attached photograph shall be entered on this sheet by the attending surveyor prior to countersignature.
9:02
